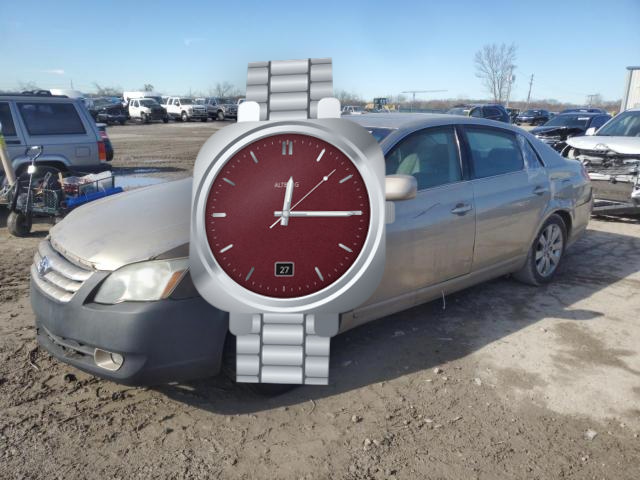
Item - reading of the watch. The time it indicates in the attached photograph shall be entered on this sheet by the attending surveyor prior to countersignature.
12:15:08
